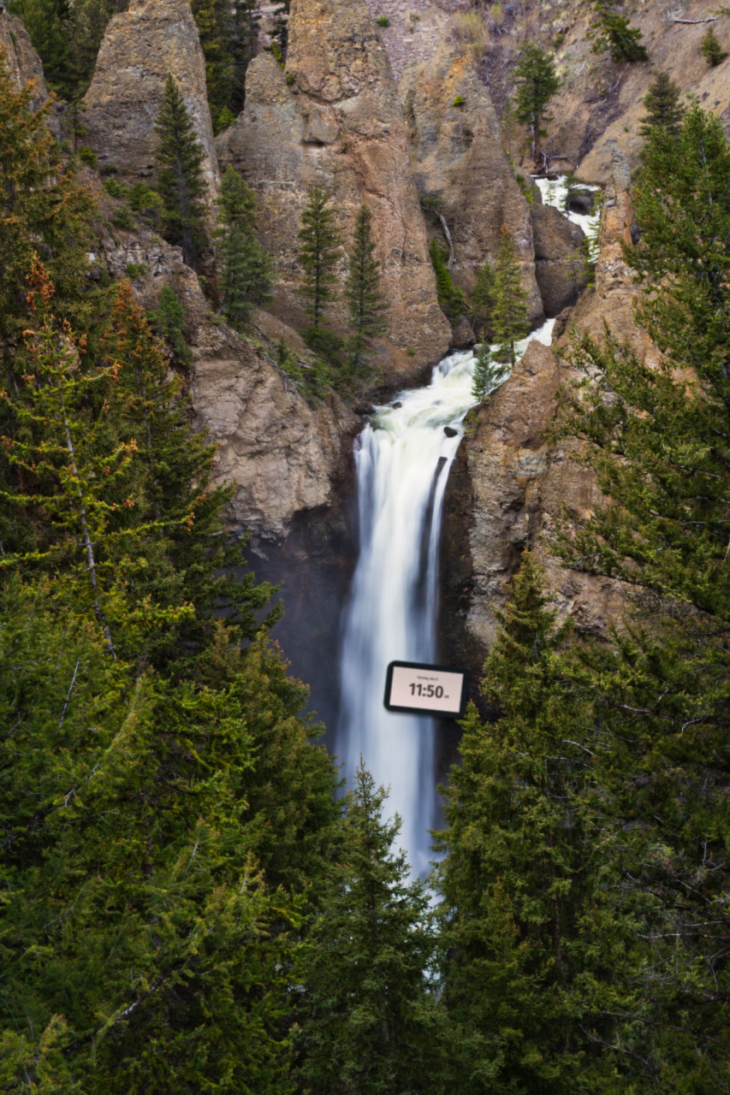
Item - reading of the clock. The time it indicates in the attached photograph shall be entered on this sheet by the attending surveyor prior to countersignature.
11:50
